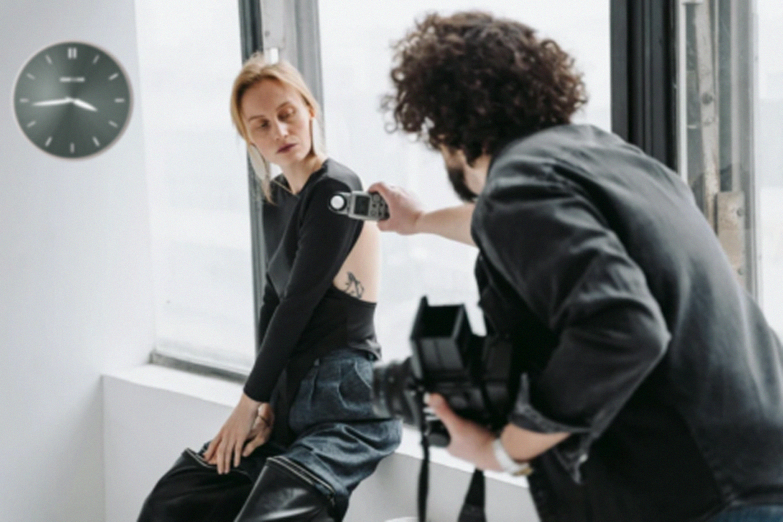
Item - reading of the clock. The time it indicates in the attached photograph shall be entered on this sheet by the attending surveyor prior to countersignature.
3:44
